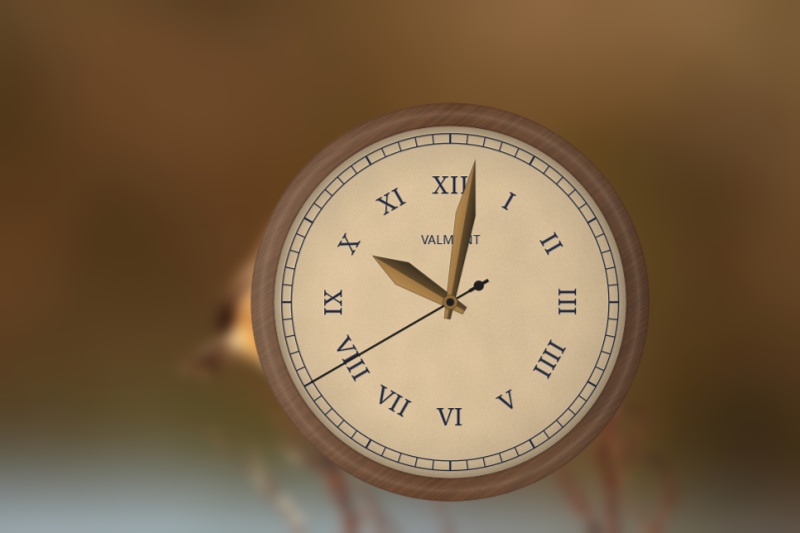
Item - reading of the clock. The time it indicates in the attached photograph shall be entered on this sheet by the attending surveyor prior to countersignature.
10:01:40
